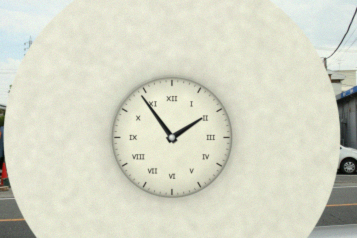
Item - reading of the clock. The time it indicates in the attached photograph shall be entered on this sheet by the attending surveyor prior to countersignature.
1:54
